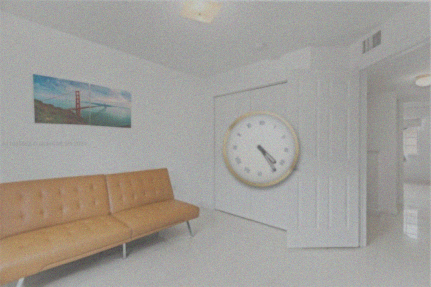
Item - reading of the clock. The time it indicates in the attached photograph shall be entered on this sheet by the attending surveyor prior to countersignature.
4:24
